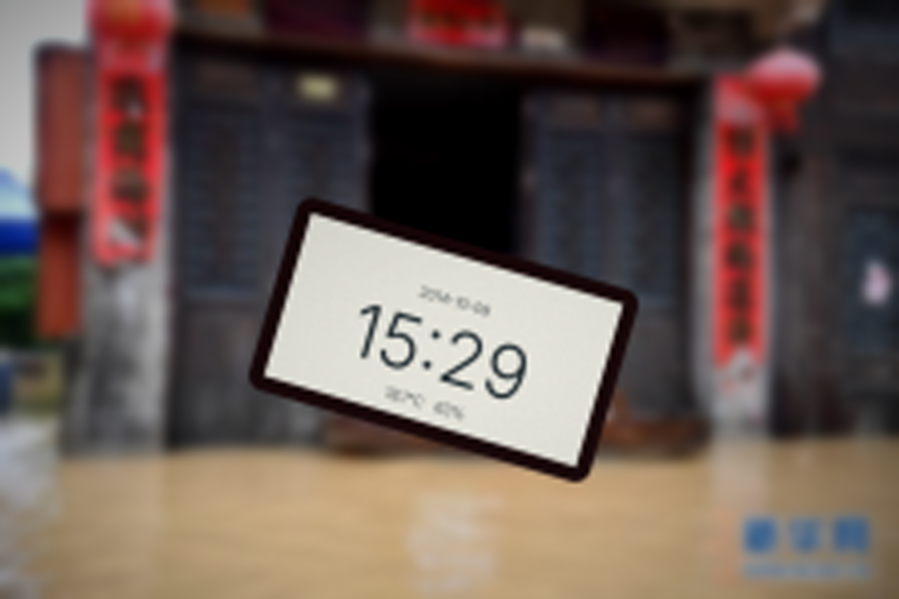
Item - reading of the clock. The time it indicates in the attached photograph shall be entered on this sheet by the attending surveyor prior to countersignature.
15:29
